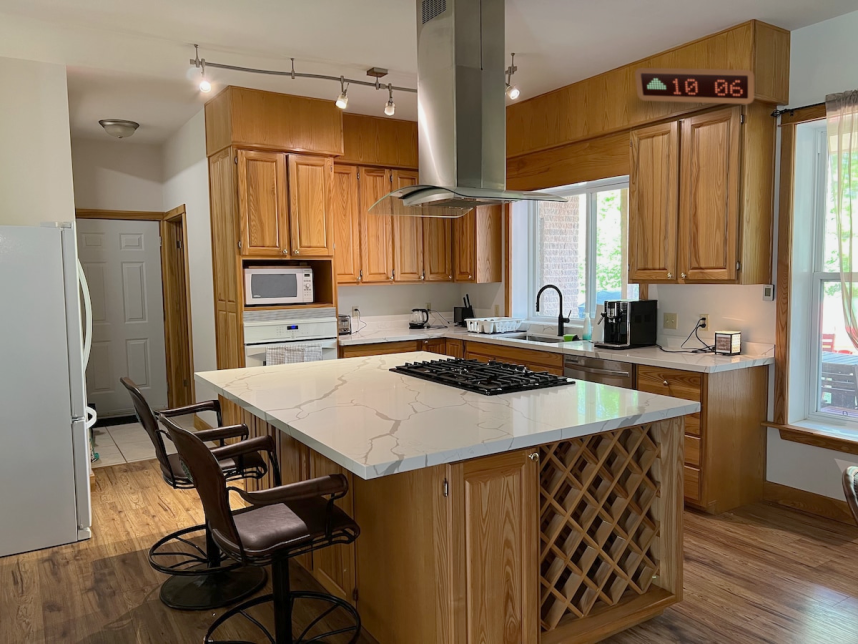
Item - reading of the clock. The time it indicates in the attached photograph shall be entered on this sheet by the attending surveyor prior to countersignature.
10:06
